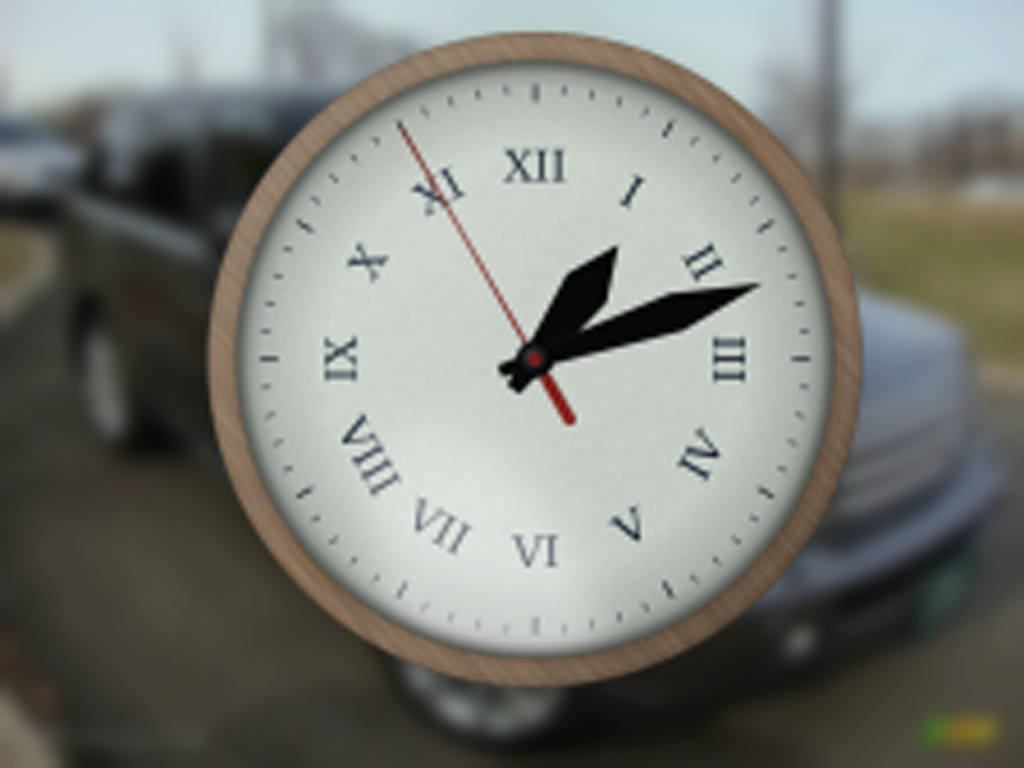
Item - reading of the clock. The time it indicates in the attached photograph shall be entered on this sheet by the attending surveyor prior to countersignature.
1:11:55
